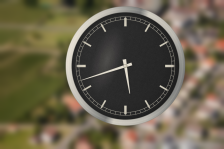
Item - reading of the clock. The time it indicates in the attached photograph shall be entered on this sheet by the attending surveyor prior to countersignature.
5:42
